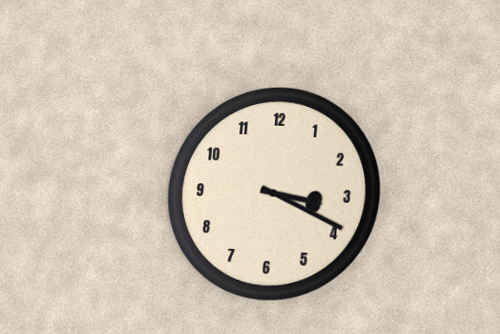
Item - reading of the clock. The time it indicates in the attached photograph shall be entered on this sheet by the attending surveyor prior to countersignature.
3:19
